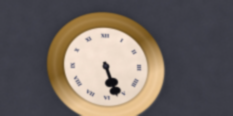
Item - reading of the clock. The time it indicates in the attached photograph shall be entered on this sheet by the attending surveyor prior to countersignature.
5:27
